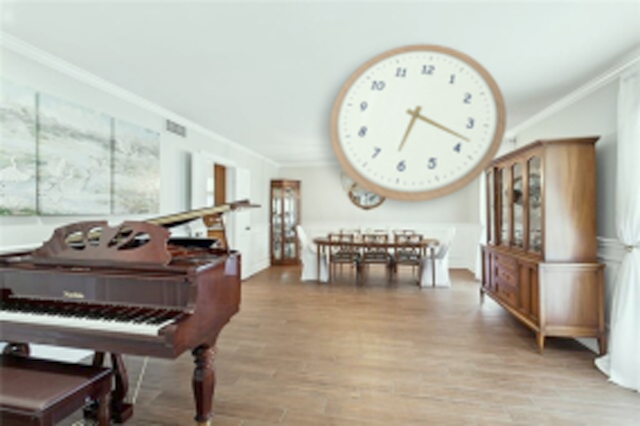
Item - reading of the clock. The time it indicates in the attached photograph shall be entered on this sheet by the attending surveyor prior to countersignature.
6:18
